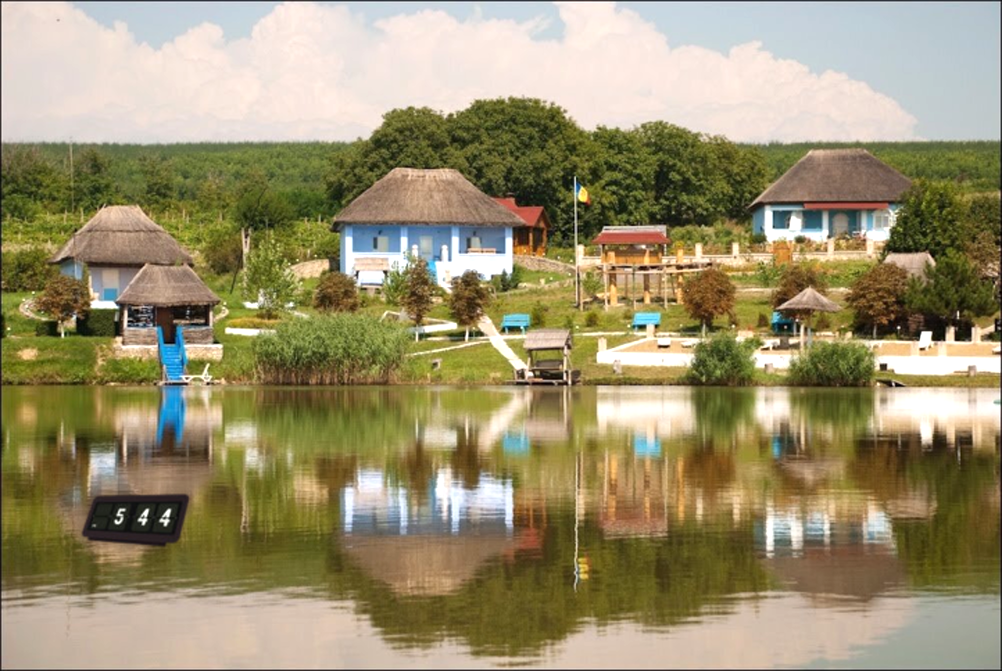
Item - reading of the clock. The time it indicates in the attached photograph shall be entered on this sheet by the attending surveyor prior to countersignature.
5:44
